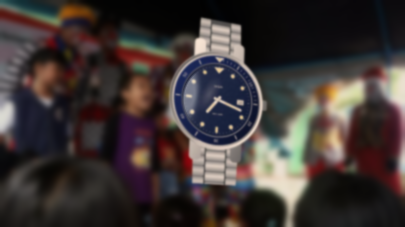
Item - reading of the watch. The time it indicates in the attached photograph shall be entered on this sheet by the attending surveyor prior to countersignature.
7:18
